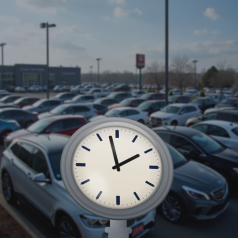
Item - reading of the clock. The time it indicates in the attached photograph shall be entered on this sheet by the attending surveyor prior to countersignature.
1:58
